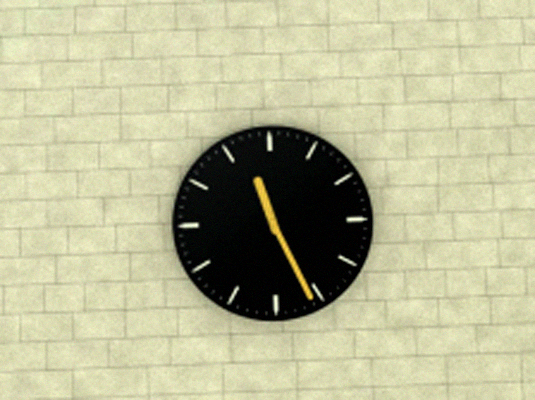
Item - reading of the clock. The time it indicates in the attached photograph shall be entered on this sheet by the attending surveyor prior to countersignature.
11:26
